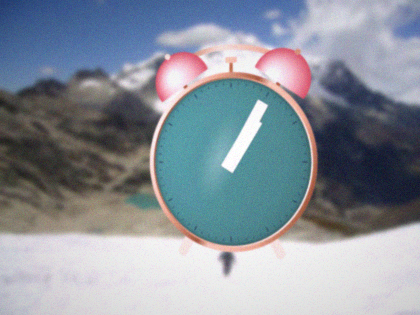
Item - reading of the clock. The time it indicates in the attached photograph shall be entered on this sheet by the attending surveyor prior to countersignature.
1:05
